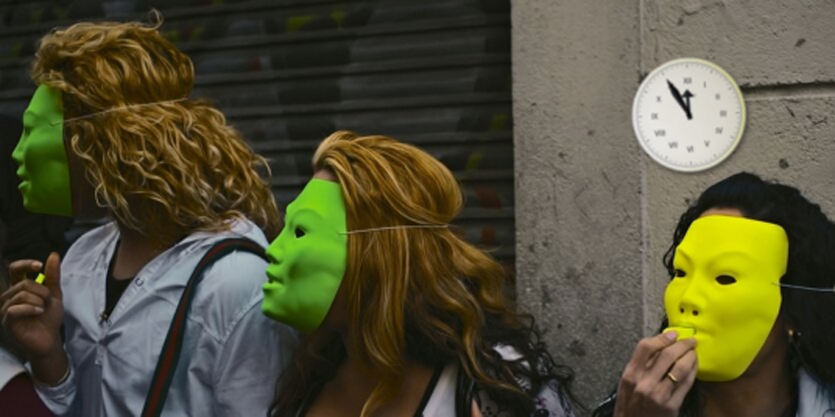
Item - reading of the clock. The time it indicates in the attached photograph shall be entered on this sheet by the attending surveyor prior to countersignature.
11:55
